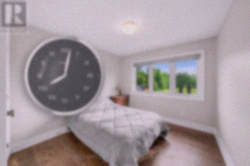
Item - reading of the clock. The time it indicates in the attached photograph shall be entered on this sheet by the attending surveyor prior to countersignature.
8:02
